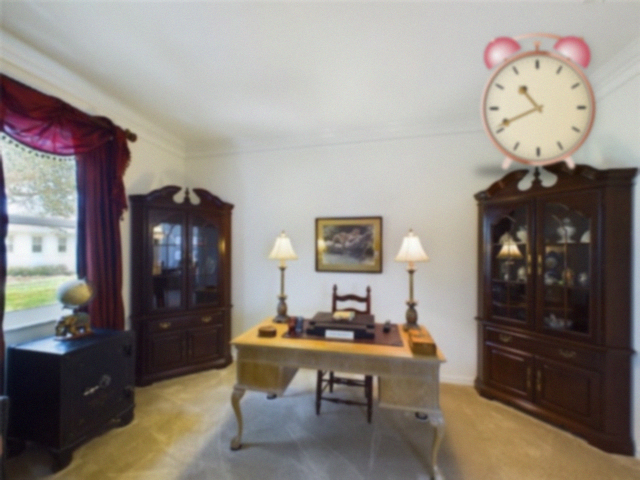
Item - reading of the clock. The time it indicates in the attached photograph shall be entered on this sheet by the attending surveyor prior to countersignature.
10:41
